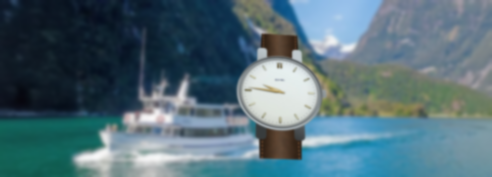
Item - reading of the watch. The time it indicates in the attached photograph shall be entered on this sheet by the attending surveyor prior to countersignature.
9:46
